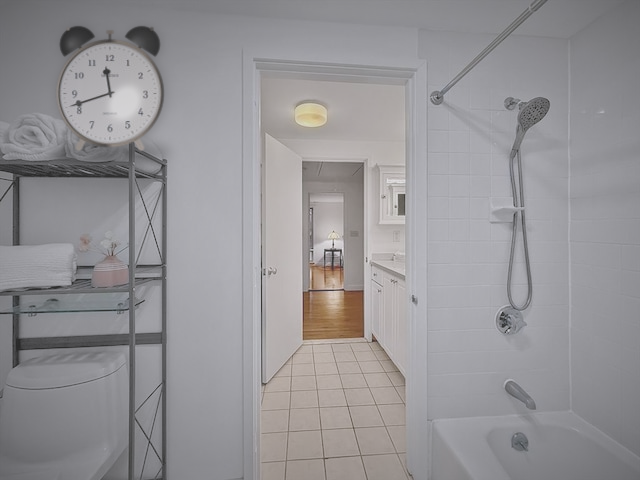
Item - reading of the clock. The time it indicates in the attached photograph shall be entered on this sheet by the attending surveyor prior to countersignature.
11:42
